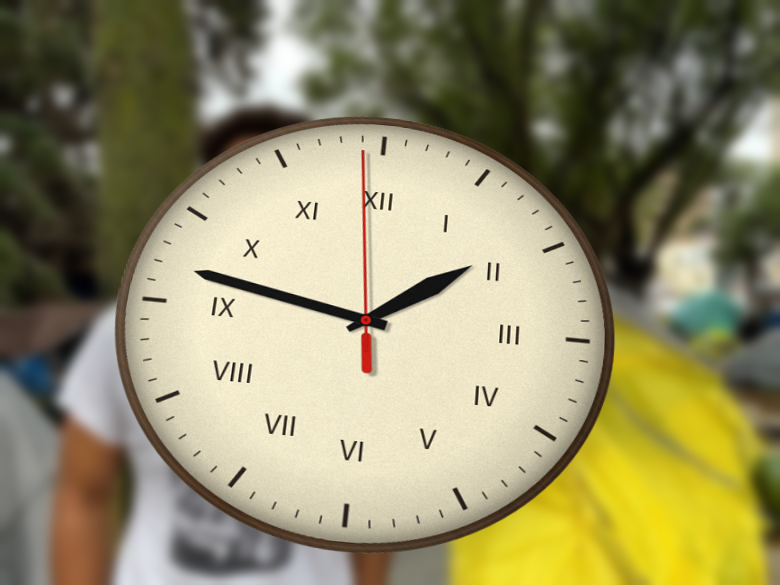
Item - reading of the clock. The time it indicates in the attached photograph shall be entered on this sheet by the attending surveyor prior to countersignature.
1:46:59
